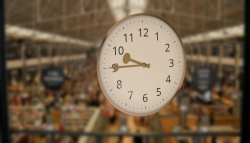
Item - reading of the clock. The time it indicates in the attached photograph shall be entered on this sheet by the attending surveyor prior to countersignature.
9:45
